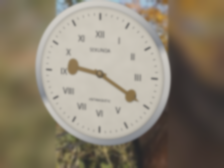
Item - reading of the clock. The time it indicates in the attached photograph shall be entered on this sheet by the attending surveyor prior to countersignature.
9:20
